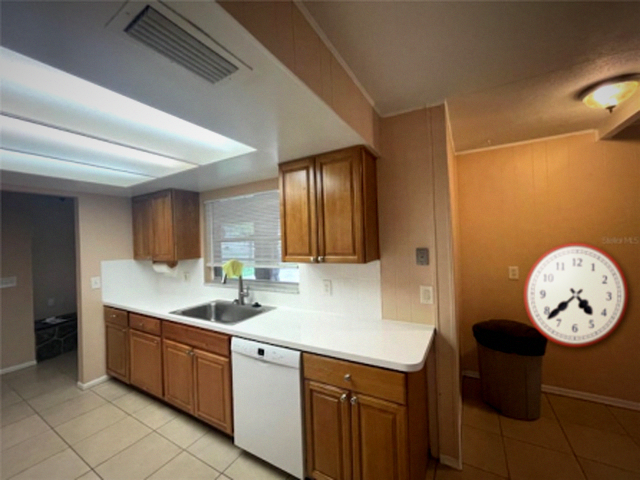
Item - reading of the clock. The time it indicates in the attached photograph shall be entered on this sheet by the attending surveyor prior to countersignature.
4:38
